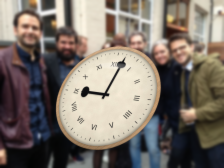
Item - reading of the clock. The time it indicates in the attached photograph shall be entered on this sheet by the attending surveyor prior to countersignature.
9:02
